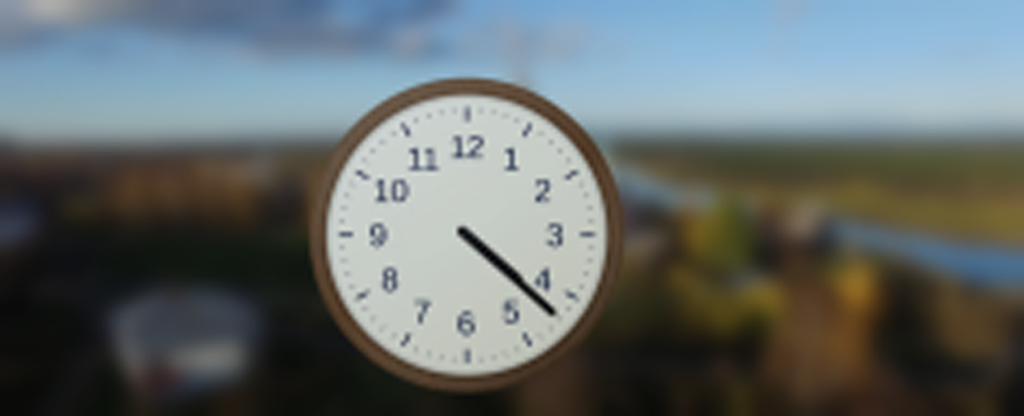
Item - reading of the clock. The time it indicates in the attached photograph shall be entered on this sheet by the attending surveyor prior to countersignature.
4:22
